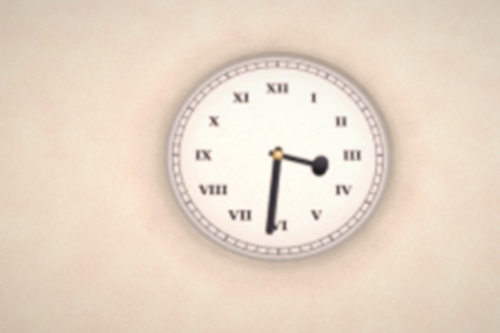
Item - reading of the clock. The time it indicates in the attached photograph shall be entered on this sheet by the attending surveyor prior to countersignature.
3:31
